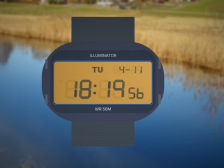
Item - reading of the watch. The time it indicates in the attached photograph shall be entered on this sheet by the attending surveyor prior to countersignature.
18:19:56
